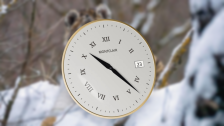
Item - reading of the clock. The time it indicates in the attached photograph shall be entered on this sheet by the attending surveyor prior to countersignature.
10:23
